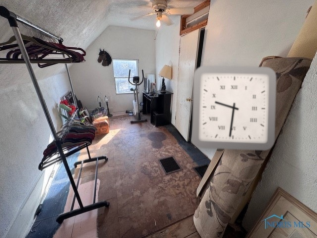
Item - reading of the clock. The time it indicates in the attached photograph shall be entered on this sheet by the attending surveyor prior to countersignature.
9:31
